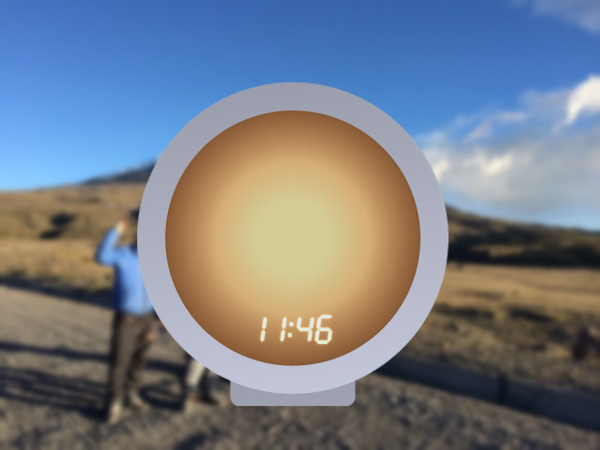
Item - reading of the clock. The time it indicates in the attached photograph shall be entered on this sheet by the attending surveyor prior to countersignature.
11:46
